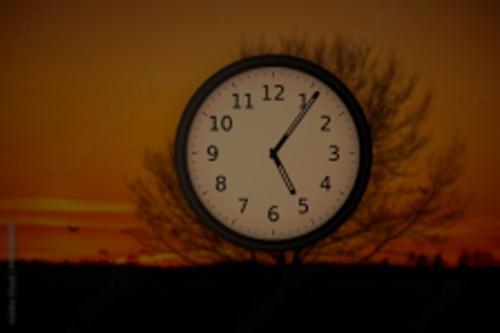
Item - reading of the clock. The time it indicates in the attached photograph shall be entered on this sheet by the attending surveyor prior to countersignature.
5:06
